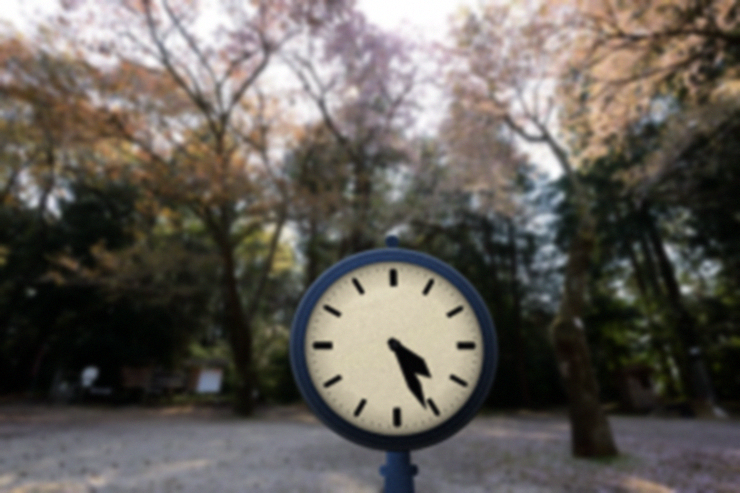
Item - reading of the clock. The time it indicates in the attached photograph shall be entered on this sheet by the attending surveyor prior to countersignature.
4:26
